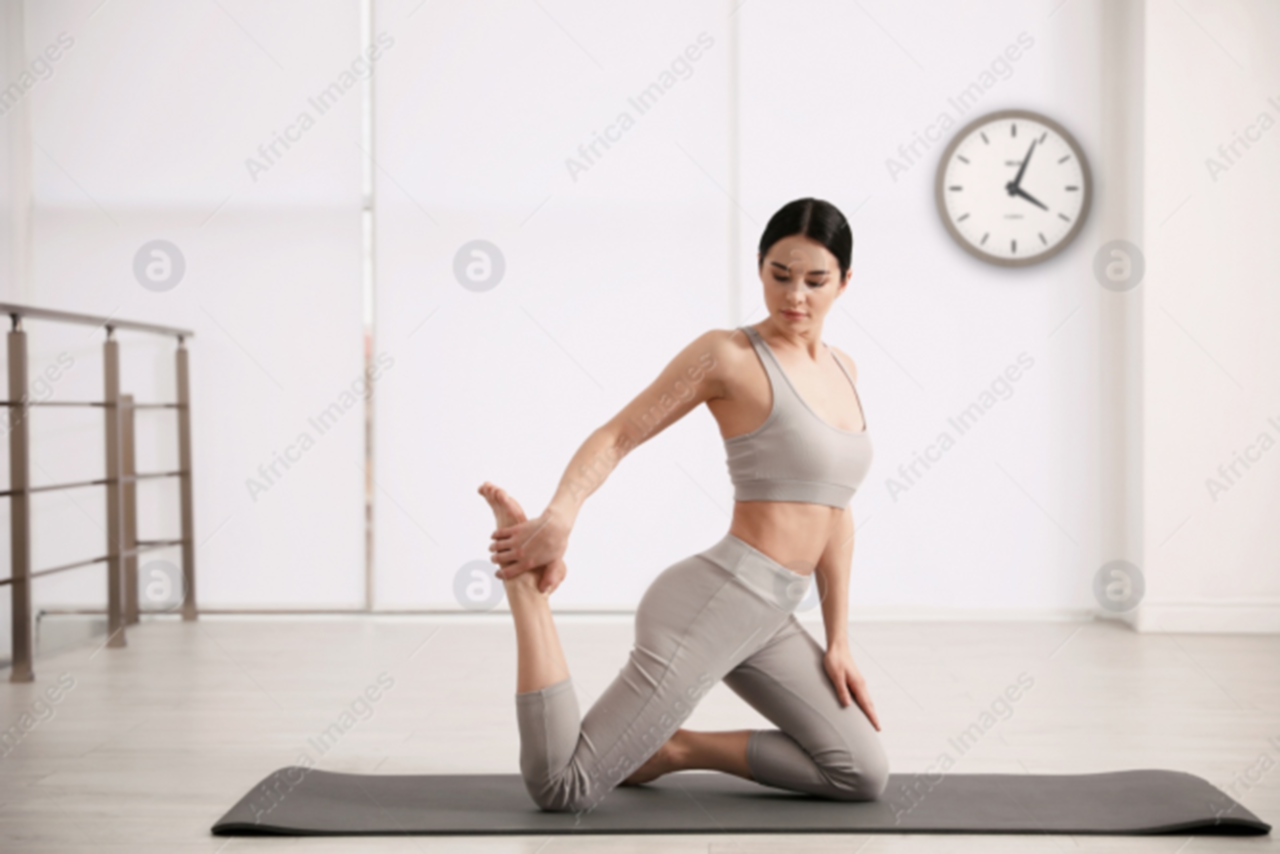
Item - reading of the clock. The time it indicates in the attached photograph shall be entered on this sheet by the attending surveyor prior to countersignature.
4:04
